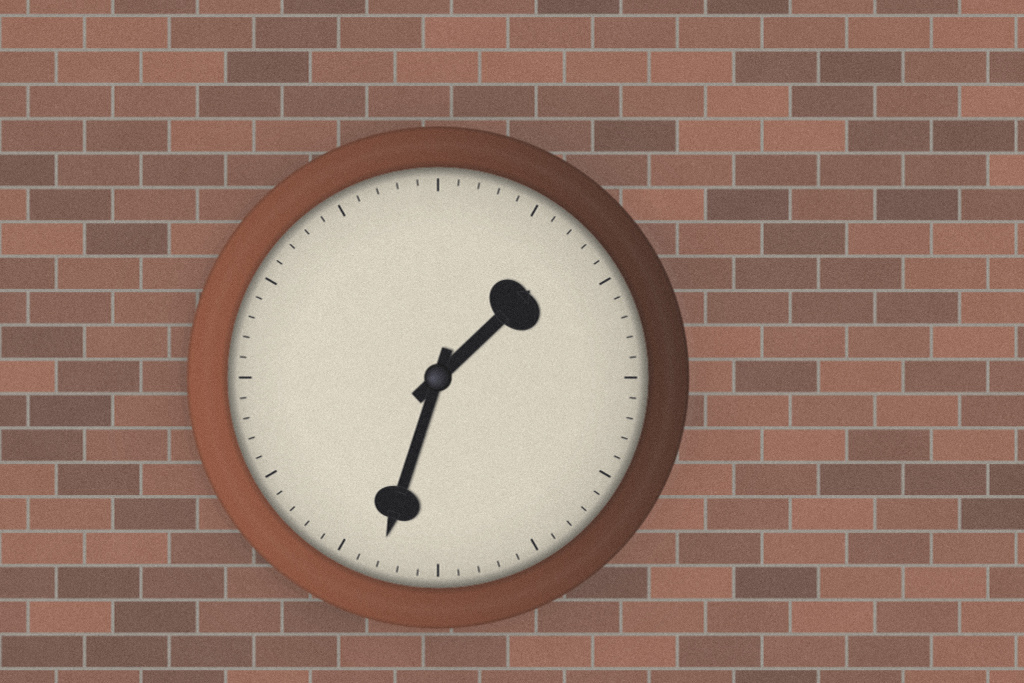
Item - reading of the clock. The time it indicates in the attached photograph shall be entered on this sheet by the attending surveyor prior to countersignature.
1:33
